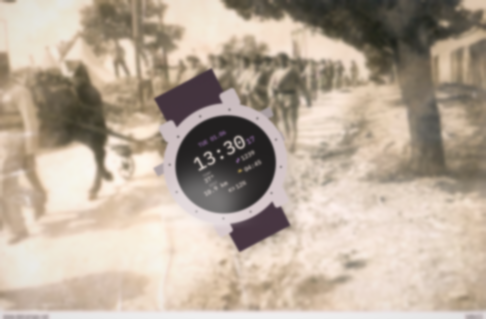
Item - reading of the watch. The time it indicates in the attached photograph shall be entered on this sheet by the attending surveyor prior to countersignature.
13:30
